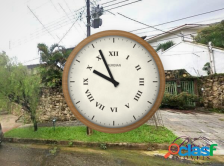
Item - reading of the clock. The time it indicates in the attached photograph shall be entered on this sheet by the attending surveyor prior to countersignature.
9:56
